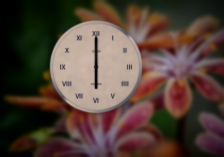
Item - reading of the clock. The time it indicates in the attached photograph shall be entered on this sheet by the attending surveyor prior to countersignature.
6:00
